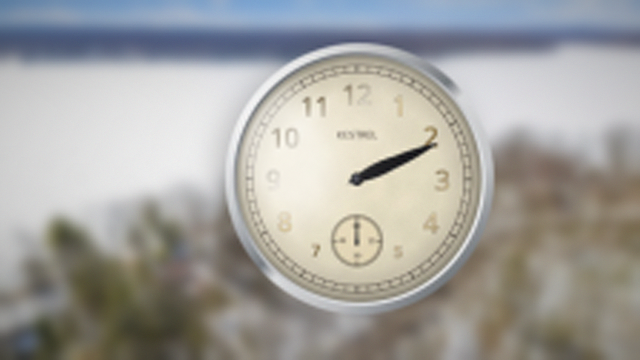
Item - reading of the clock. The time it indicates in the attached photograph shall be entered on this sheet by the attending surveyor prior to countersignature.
2:11
